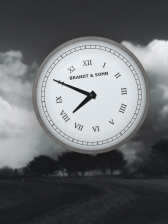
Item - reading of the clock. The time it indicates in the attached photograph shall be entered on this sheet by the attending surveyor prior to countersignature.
7:50
